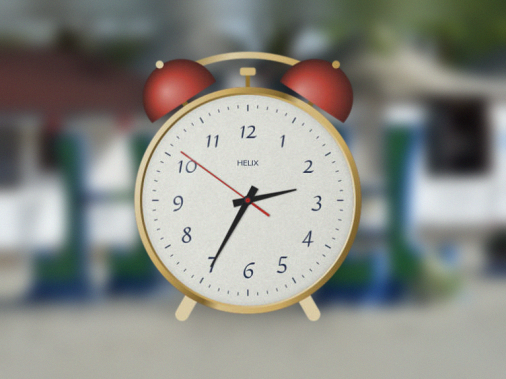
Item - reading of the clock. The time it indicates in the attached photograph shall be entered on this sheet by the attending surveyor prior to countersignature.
2:34:51
